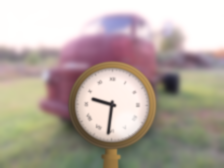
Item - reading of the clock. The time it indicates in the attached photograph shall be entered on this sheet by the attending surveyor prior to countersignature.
9:31
